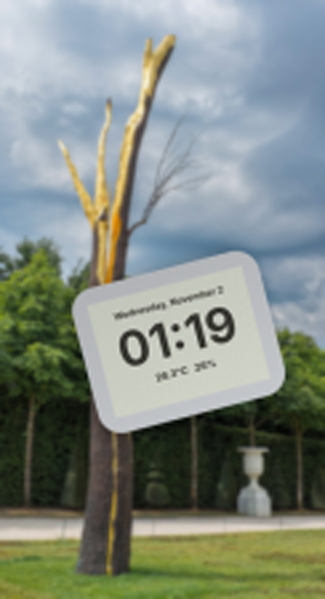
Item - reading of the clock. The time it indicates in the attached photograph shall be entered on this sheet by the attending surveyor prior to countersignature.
1:19
